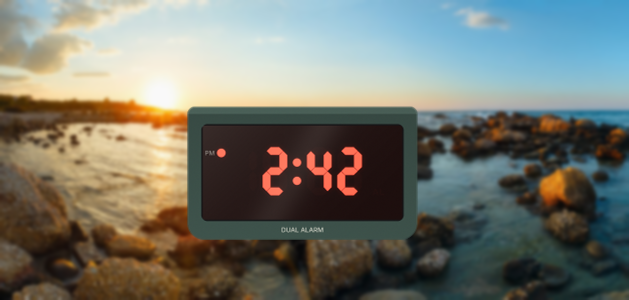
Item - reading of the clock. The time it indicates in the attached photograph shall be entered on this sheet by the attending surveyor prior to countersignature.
2:42
